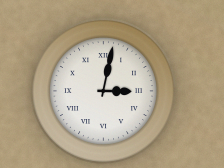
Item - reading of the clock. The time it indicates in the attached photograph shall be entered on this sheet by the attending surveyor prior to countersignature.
3:02
